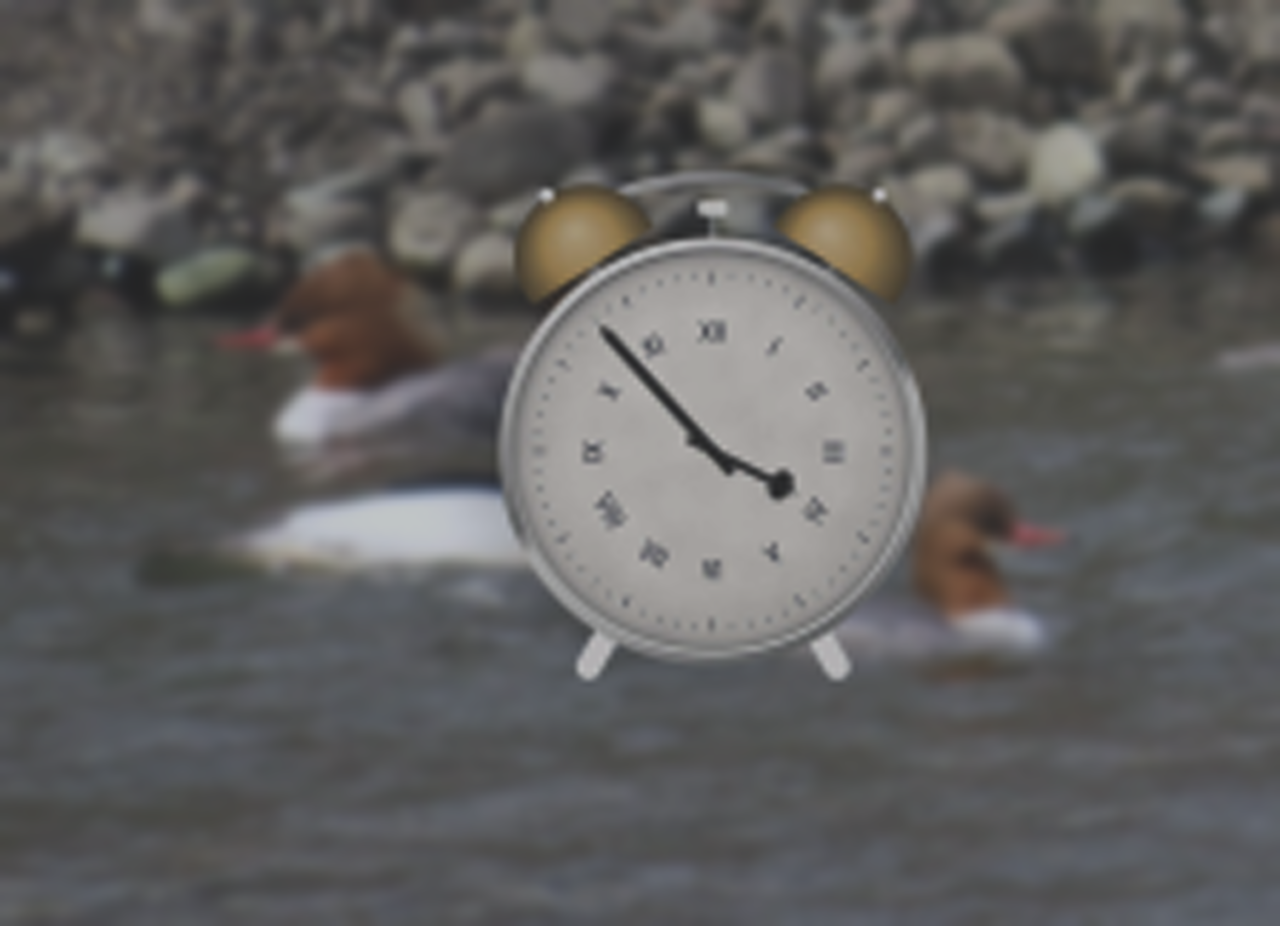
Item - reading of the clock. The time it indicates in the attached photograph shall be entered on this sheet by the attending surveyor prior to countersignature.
3:53
